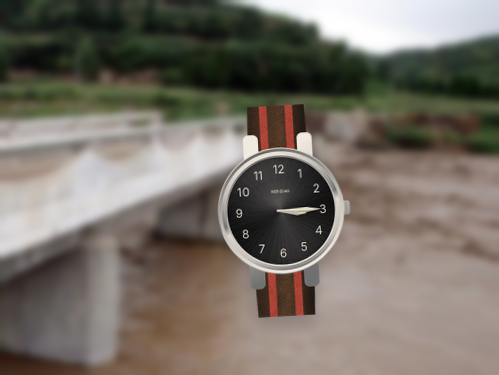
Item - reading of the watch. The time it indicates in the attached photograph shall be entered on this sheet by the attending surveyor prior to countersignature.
3:15
